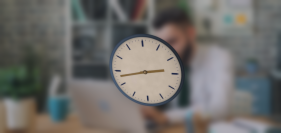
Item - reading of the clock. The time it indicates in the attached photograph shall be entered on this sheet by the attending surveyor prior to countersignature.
2:43
